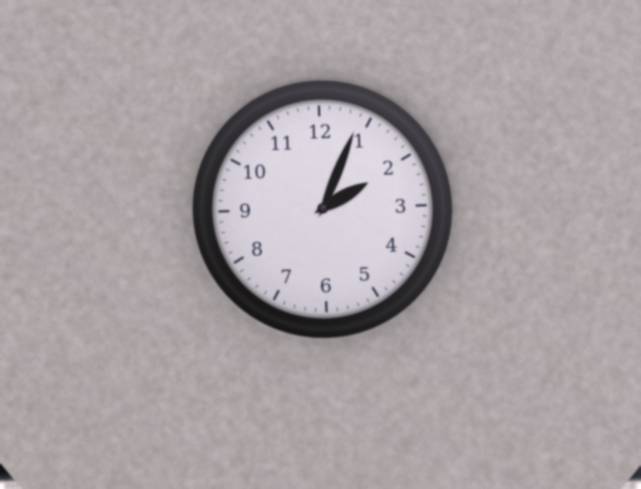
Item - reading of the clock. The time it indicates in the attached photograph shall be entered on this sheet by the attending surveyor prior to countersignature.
2:04
